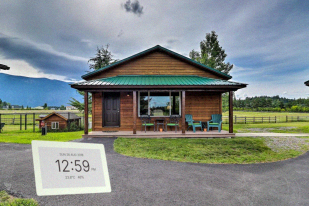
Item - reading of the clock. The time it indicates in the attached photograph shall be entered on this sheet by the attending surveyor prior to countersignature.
12:59
